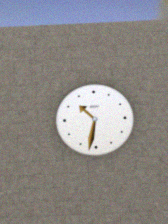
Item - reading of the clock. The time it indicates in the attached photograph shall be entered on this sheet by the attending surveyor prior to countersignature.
10:32
